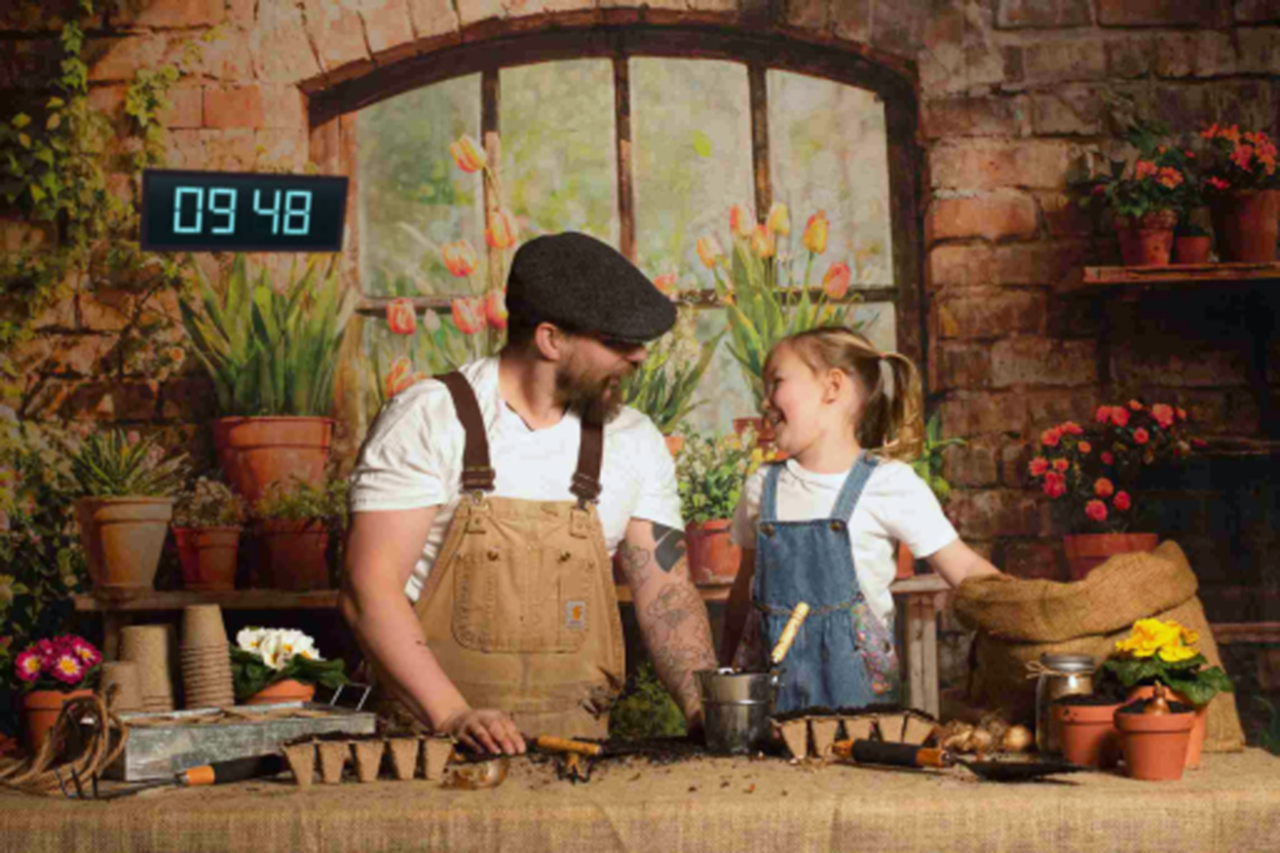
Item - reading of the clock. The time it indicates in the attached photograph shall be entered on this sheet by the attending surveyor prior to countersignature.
9:48
